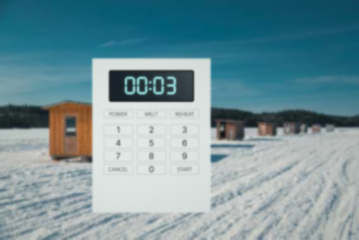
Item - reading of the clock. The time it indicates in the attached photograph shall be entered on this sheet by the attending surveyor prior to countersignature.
0:03
